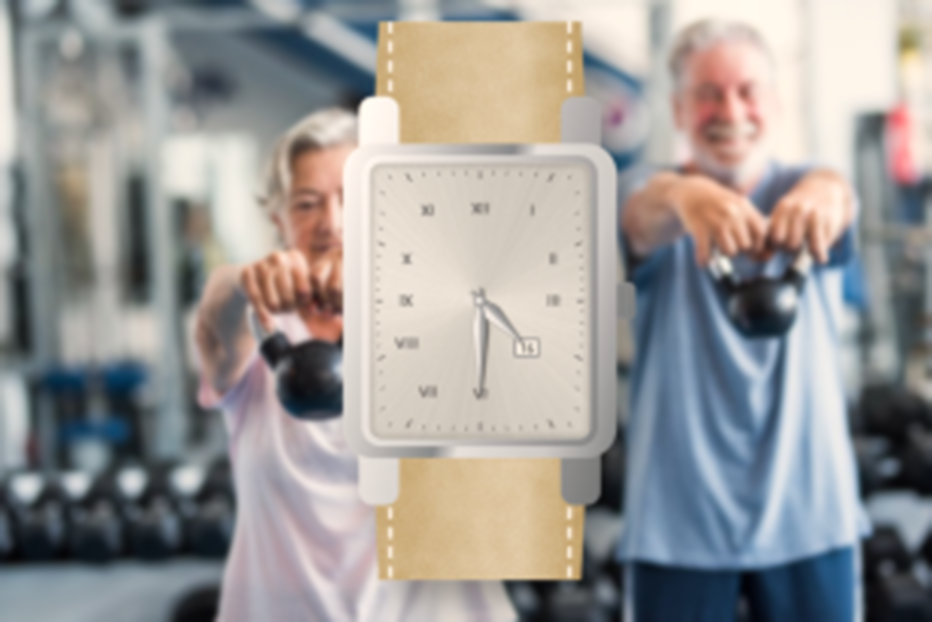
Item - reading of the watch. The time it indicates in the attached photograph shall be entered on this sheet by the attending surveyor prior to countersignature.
4:30
